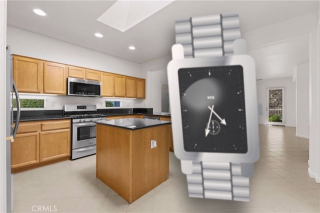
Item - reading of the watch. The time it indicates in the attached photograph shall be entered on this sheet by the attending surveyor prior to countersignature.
4:33
